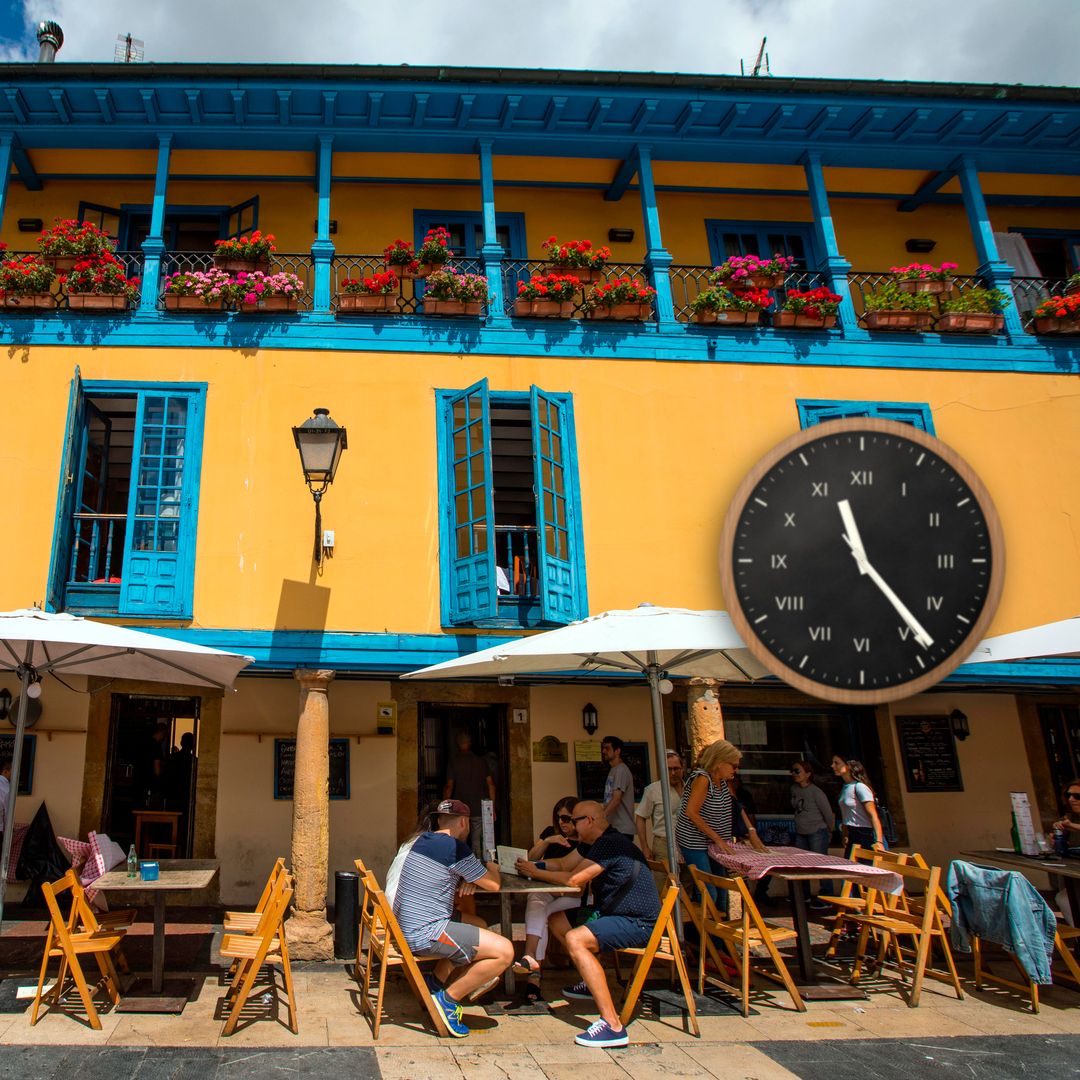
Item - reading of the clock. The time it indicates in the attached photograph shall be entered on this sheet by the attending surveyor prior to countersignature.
11:23:24
